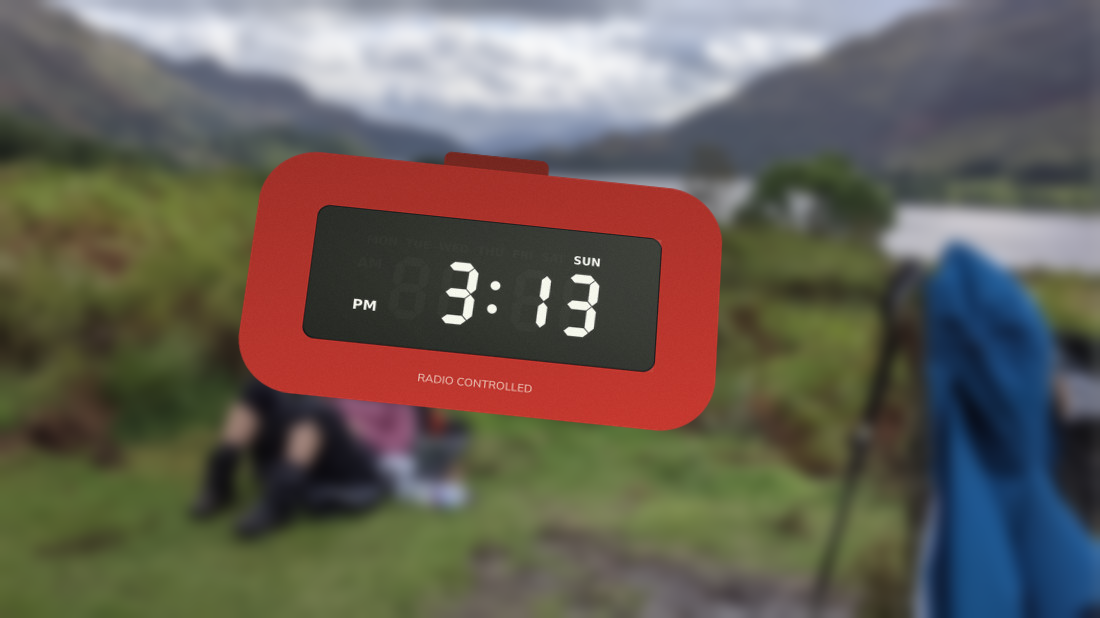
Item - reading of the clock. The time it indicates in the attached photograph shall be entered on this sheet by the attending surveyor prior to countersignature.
3:13
